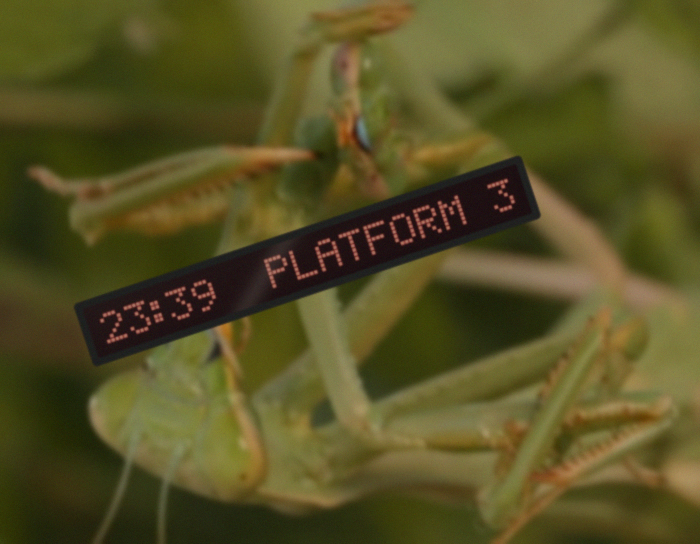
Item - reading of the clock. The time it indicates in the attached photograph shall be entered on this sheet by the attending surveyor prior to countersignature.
23:39
